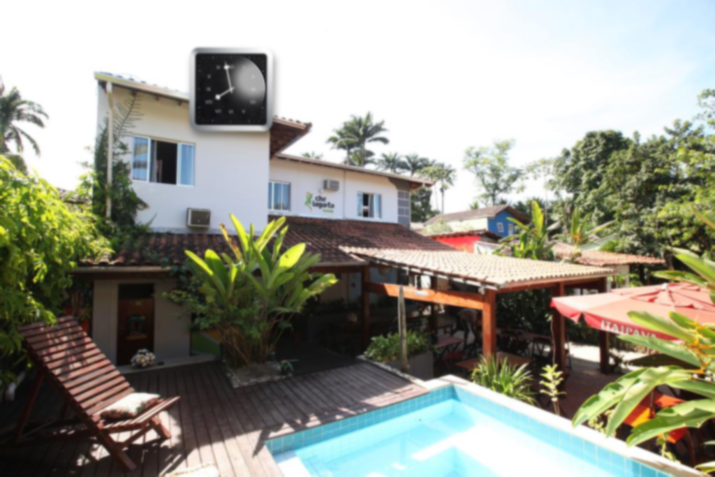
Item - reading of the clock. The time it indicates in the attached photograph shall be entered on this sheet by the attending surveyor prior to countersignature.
7:58
